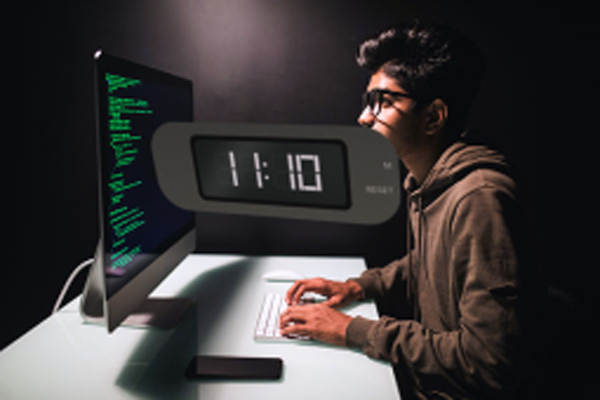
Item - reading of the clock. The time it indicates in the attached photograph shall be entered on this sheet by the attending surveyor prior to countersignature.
11:10
